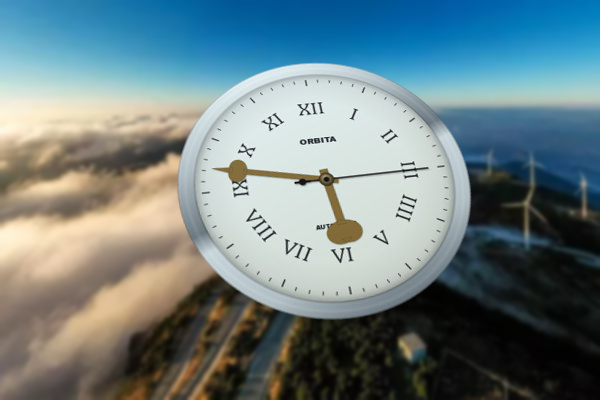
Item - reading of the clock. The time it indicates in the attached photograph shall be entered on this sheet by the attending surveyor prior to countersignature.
5:47:15
